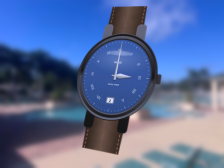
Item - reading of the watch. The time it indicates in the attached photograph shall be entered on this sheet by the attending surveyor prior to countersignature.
3:00
